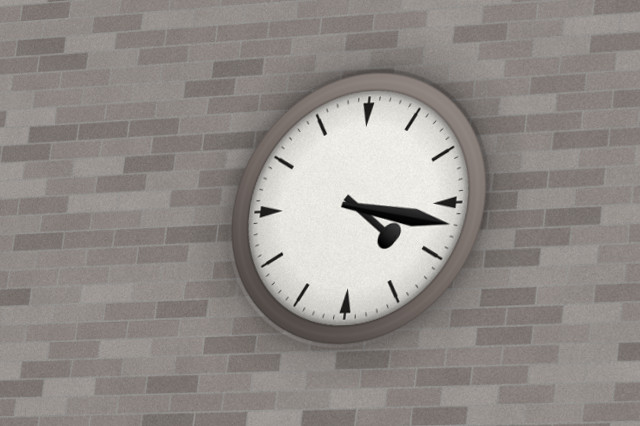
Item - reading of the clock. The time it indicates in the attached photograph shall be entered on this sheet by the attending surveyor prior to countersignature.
4:17
